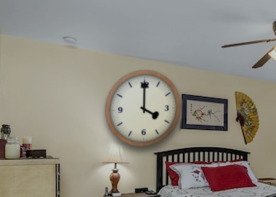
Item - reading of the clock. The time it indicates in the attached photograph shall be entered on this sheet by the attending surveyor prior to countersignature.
4:00
